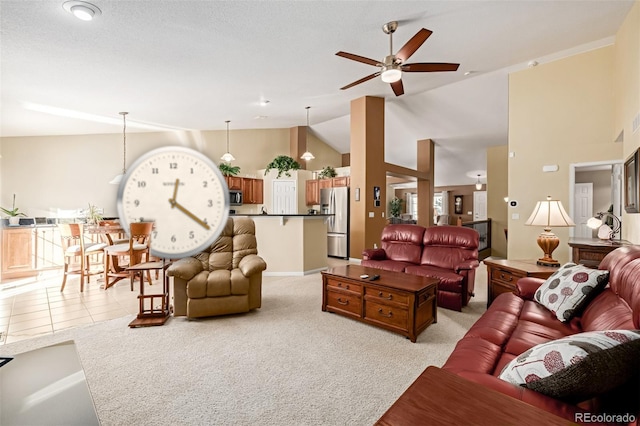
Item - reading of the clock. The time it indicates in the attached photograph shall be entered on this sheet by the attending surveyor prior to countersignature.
12:21
